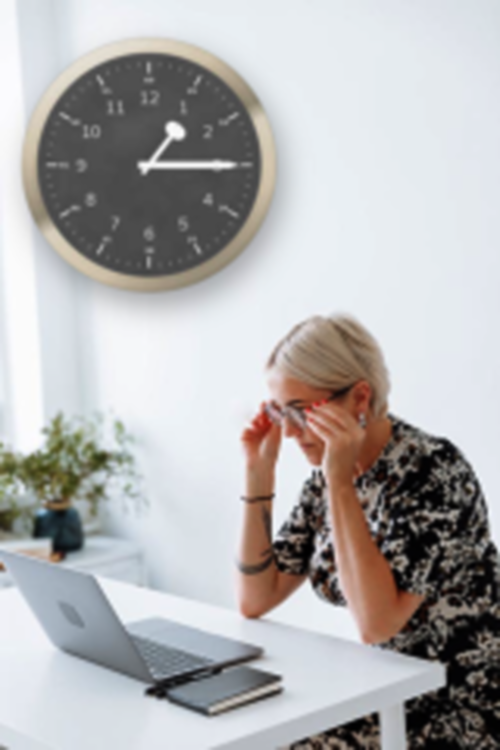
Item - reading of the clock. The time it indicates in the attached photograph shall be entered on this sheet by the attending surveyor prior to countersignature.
1:15
